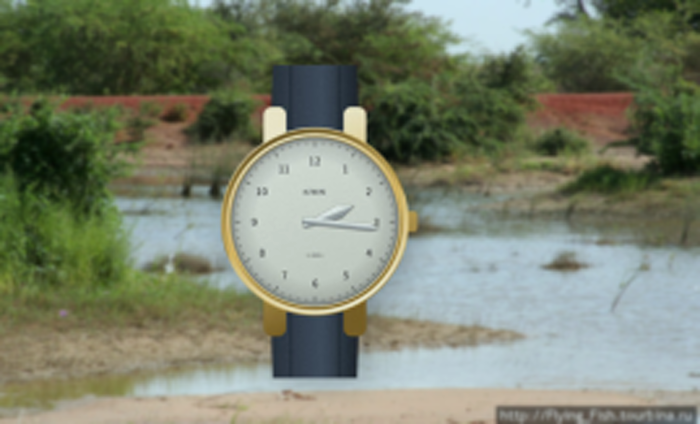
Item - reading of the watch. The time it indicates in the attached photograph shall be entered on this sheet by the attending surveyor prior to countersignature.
2:16
